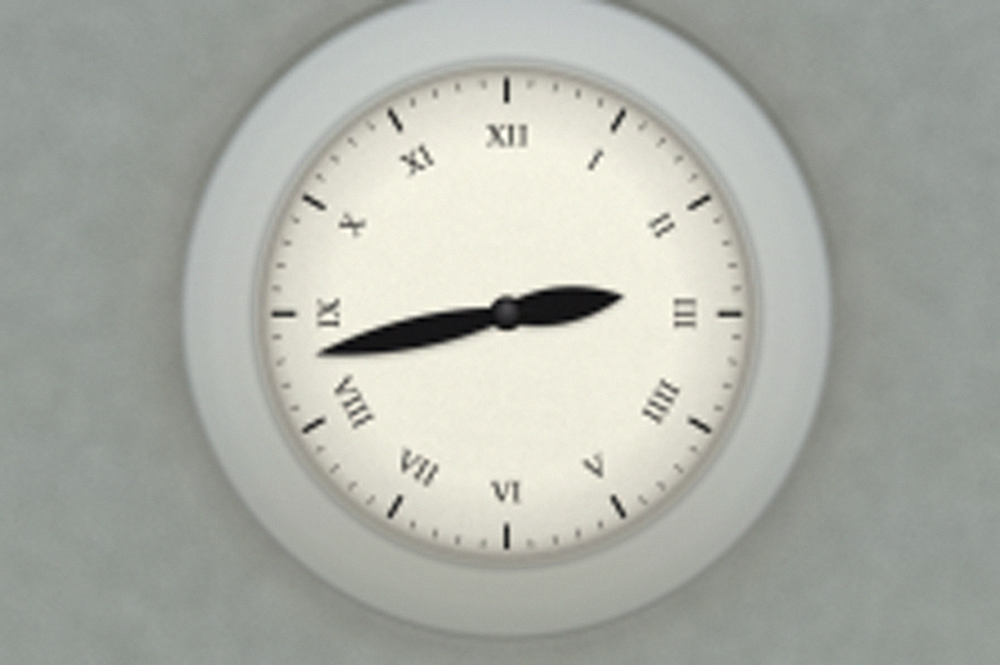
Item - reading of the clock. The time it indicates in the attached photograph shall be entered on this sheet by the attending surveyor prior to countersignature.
2:43
